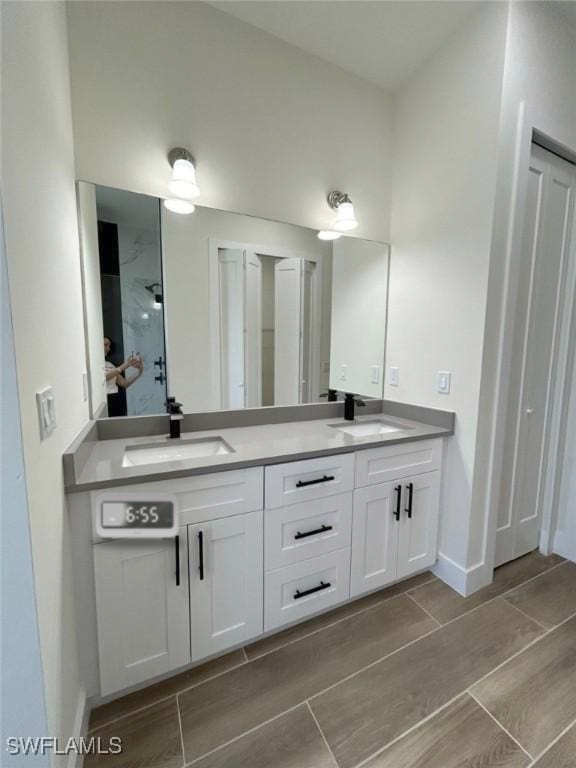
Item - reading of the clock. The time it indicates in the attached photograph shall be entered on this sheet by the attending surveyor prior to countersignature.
6:55
